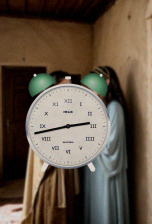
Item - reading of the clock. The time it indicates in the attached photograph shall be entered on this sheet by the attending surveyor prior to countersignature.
2:43
